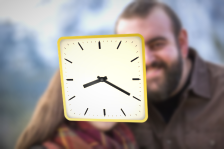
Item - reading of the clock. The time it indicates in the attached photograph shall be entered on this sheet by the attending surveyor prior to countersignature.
8:20
